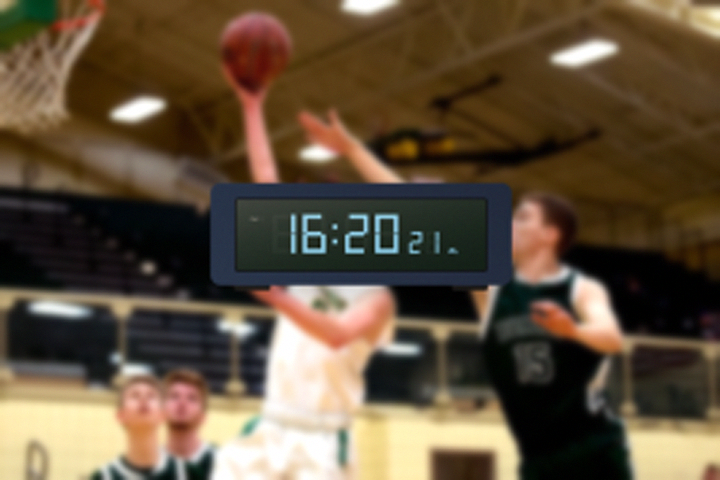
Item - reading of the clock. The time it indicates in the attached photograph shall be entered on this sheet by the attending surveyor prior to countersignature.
16:20:21
